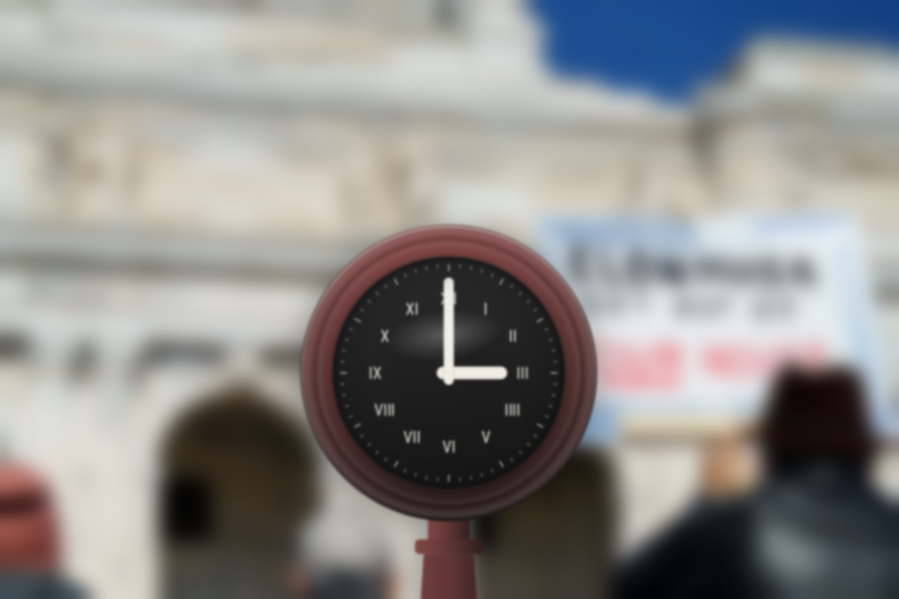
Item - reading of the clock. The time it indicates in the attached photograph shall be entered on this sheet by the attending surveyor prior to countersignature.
3:00
